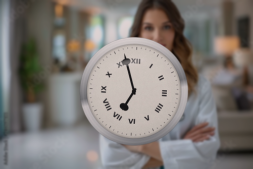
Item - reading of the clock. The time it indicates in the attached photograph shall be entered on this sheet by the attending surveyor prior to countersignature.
6:57
